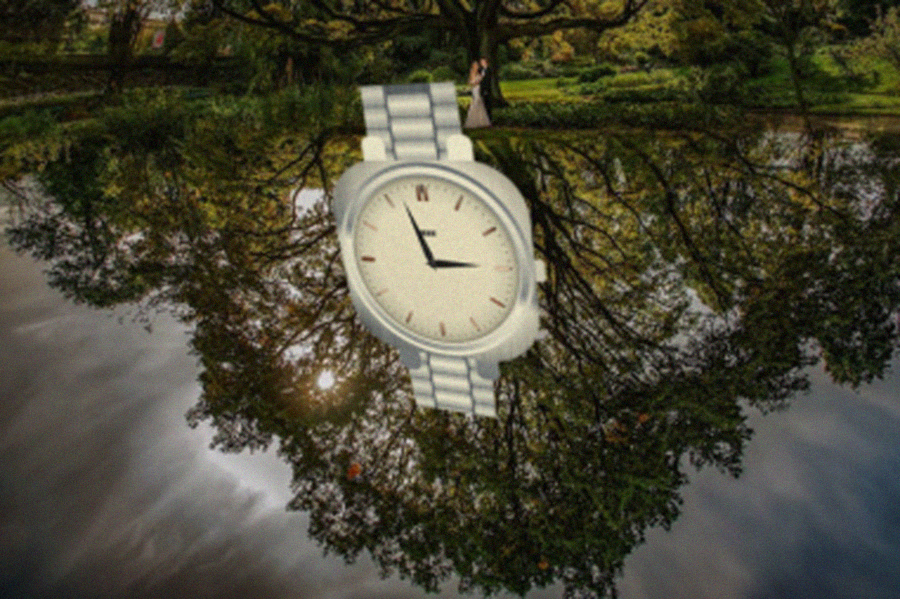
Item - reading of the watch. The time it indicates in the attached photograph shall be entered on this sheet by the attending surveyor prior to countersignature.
2:57
